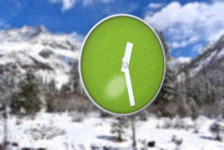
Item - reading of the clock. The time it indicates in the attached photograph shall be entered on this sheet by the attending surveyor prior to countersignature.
12:28
